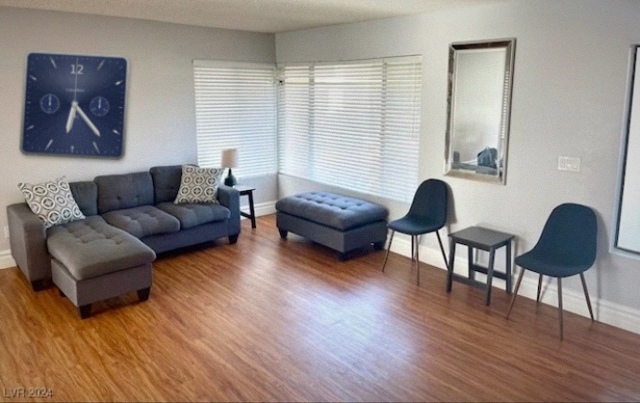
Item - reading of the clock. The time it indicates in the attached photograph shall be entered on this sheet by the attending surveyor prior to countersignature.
6:23
